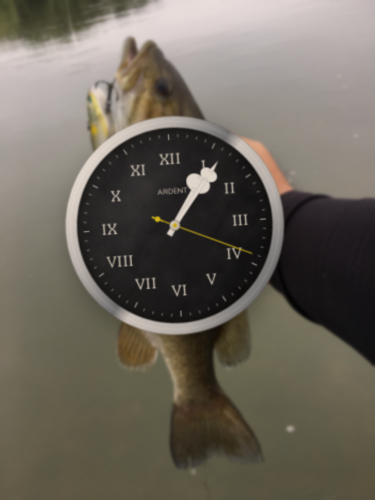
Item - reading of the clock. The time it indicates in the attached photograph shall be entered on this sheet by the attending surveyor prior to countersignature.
1:06:19
